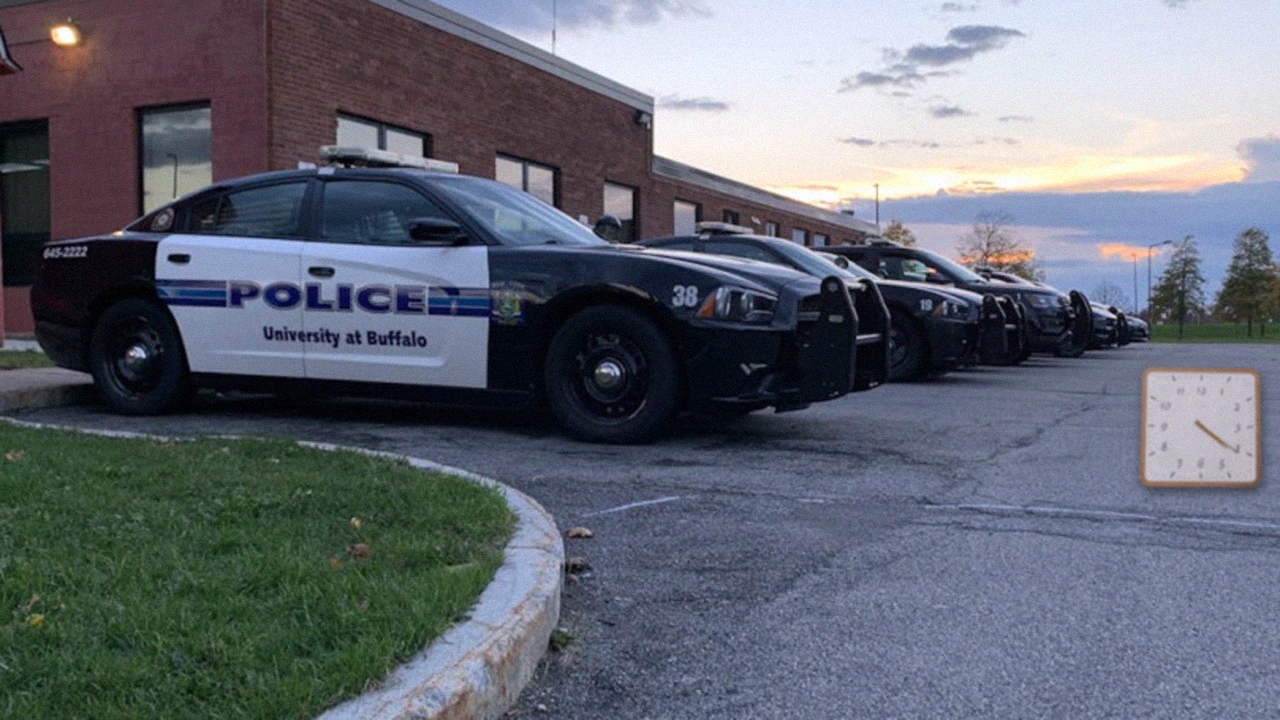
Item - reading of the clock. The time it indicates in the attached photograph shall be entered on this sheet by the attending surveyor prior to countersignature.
4:21
